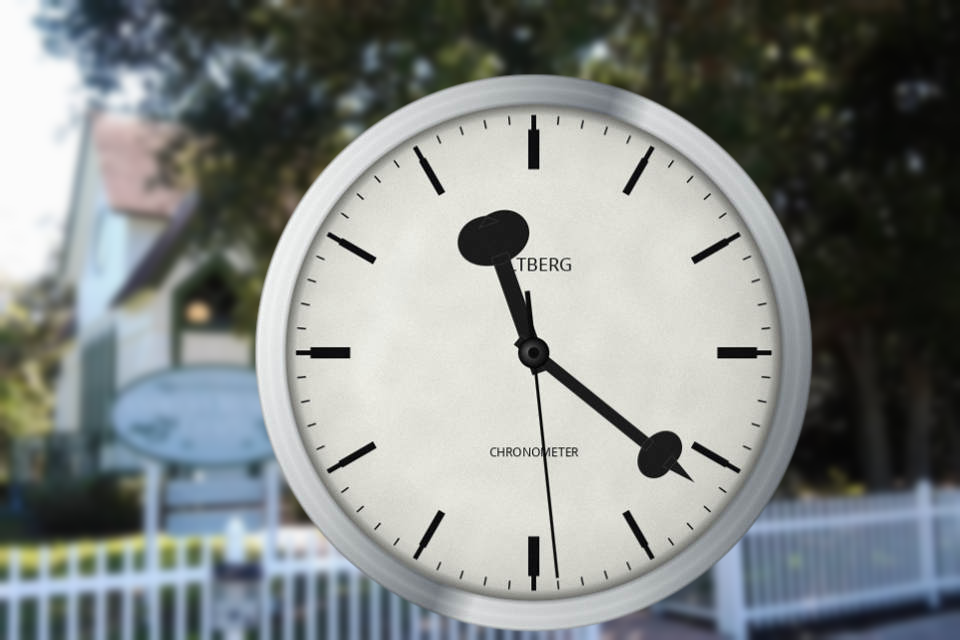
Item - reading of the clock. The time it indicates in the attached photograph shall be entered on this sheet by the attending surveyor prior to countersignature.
11:21:29
